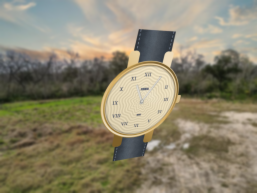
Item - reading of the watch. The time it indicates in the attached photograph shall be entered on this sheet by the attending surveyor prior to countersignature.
11:05
